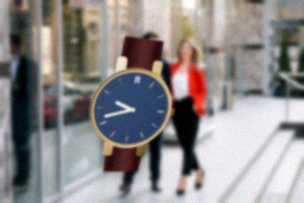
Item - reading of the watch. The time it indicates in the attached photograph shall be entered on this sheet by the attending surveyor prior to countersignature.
9:42
